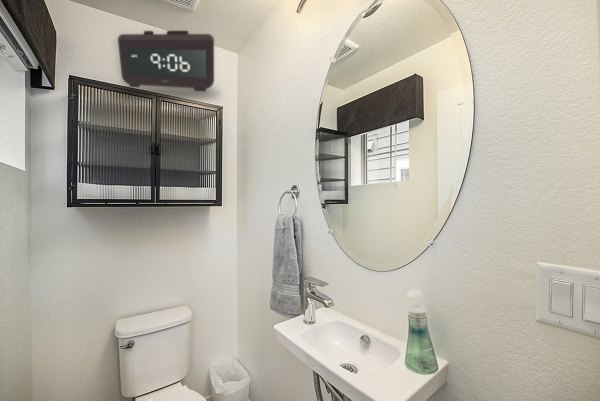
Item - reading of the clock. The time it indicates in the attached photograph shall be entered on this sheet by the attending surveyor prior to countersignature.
9:06
